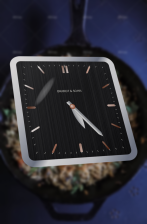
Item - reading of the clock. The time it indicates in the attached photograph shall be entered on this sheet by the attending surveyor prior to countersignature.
5:24
